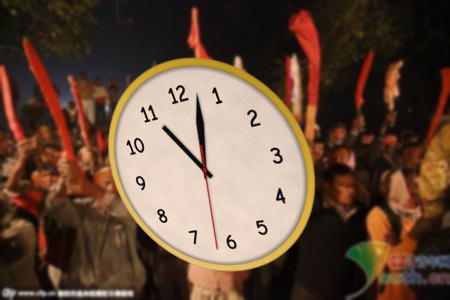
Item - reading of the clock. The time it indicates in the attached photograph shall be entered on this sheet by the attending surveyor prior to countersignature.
11:02:32
